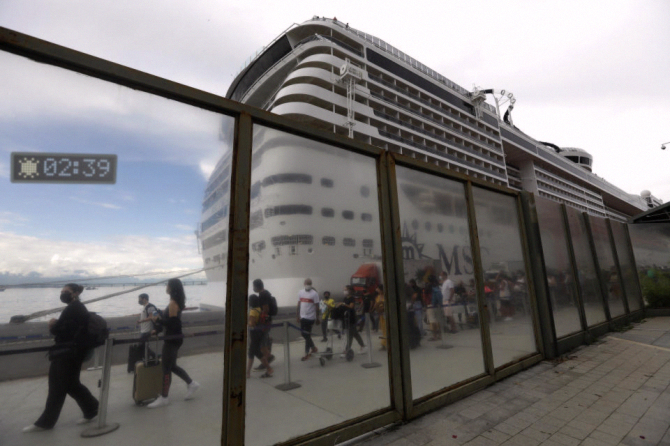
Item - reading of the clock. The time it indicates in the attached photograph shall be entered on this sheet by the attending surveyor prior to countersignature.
2:39
